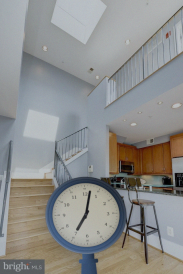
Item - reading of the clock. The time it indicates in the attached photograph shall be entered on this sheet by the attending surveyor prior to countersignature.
7:02
